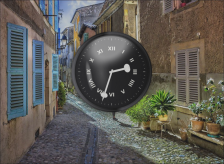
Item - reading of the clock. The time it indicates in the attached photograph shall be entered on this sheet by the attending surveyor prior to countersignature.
2:33
